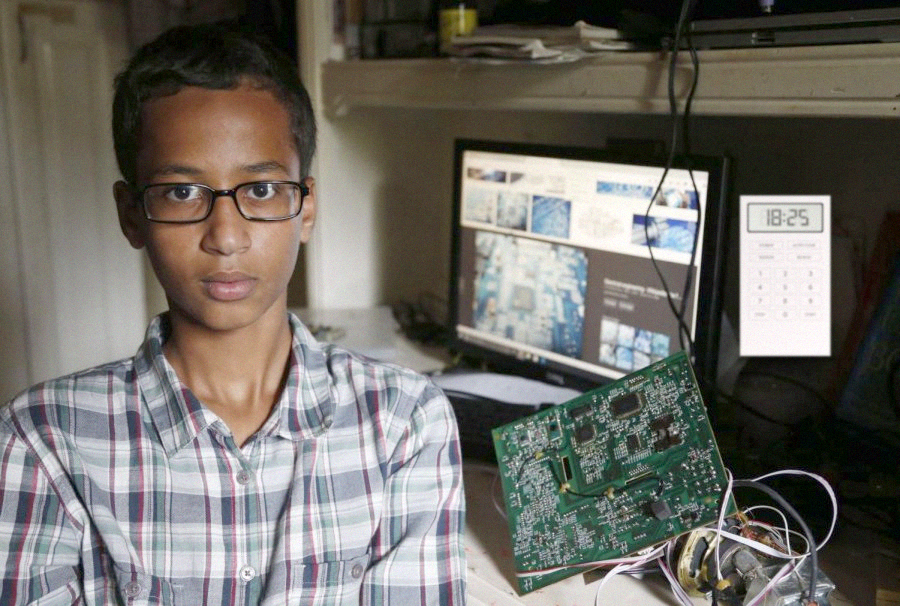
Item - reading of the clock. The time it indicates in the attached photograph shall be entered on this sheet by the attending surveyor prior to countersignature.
18:25
